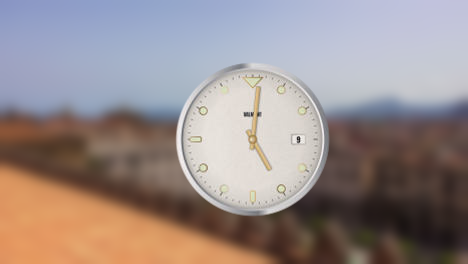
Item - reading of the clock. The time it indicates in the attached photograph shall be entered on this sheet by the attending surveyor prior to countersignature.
5:01
